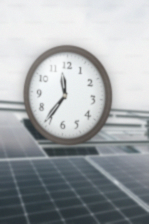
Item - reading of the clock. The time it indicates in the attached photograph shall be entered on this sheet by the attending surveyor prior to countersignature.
11:36
